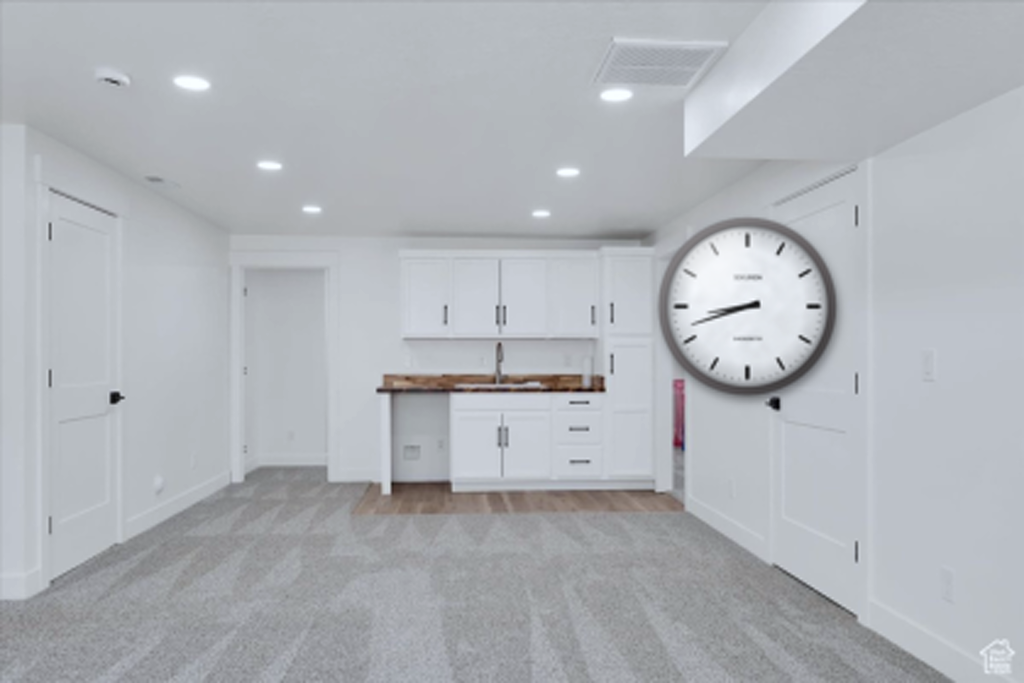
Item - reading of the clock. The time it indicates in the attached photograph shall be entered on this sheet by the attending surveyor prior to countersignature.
8:42
